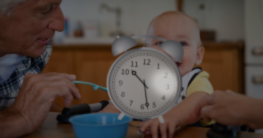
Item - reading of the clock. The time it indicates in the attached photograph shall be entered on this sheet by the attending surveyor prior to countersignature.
10:28
